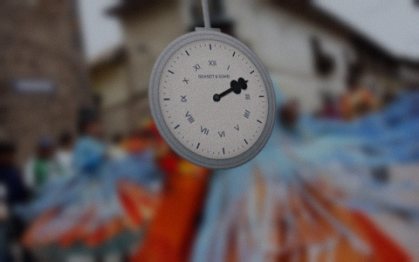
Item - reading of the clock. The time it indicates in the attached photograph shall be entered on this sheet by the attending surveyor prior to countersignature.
2:11
